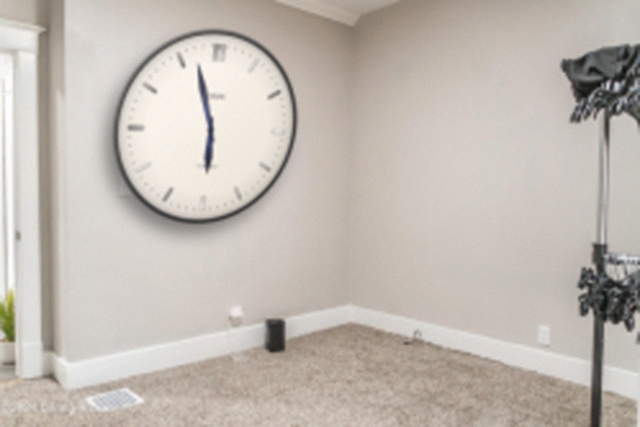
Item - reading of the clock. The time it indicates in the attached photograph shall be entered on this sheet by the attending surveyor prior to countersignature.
5:57
